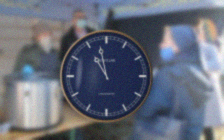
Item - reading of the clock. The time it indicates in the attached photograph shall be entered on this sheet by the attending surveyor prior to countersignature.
10:58
